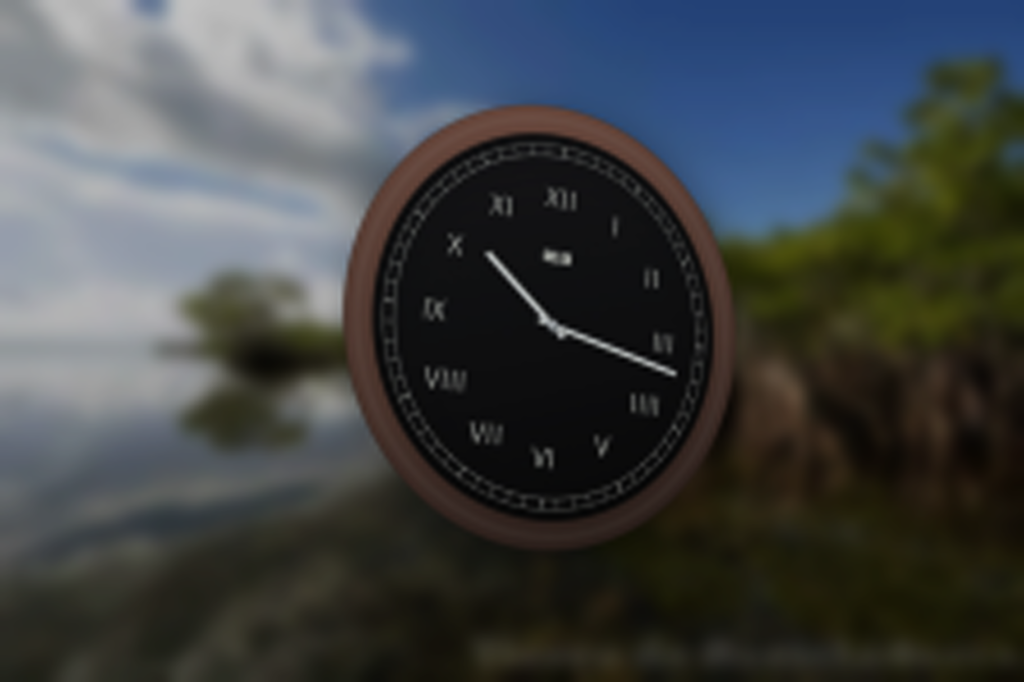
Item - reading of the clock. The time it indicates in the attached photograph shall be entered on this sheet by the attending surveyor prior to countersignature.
10:17
